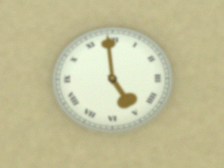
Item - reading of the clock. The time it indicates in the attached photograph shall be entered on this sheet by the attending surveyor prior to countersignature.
4:59
